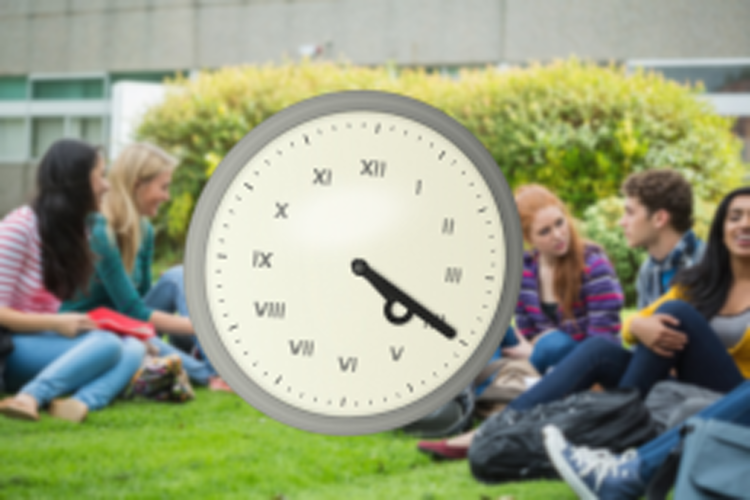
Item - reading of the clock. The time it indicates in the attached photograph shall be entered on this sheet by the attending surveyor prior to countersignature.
4:20
